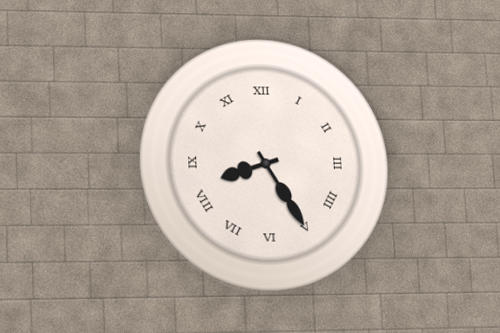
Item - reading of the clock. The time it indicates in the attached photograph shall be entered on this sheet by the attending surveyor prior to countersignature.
8:25
